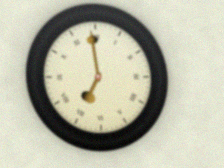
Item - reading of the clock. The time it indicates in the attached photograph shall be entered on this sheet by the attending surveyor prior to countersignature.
6:59
